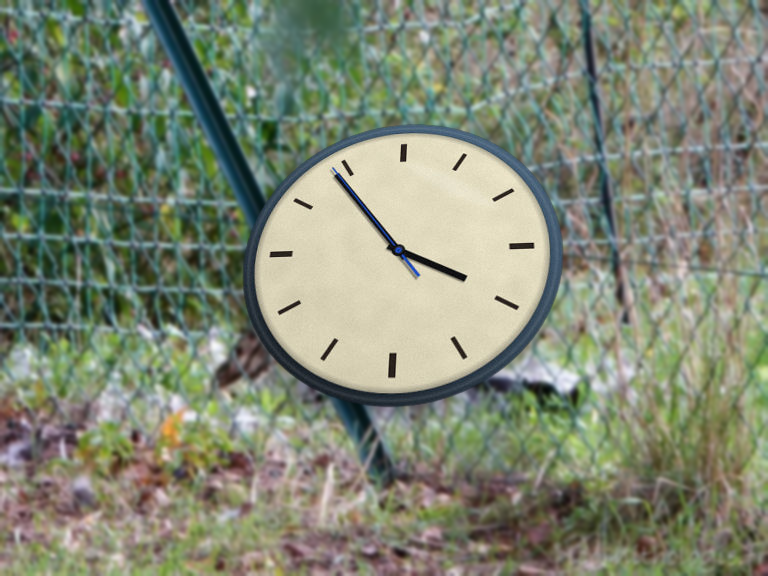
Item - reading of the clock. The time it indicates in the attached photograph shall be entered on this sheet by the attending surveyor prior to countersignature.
3:53:54
